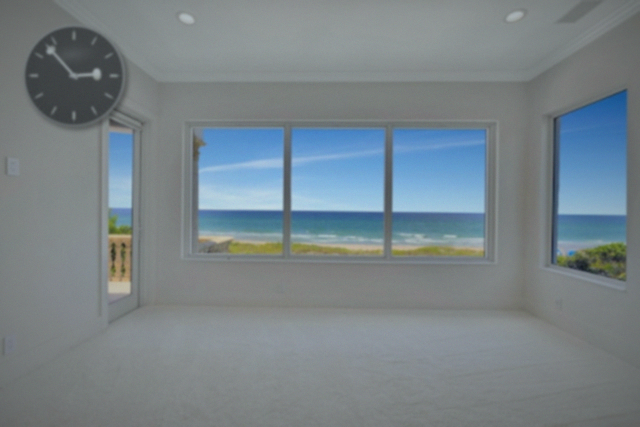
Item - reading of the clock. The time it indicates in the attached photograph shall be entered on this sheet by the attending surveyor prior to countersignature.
2:53
